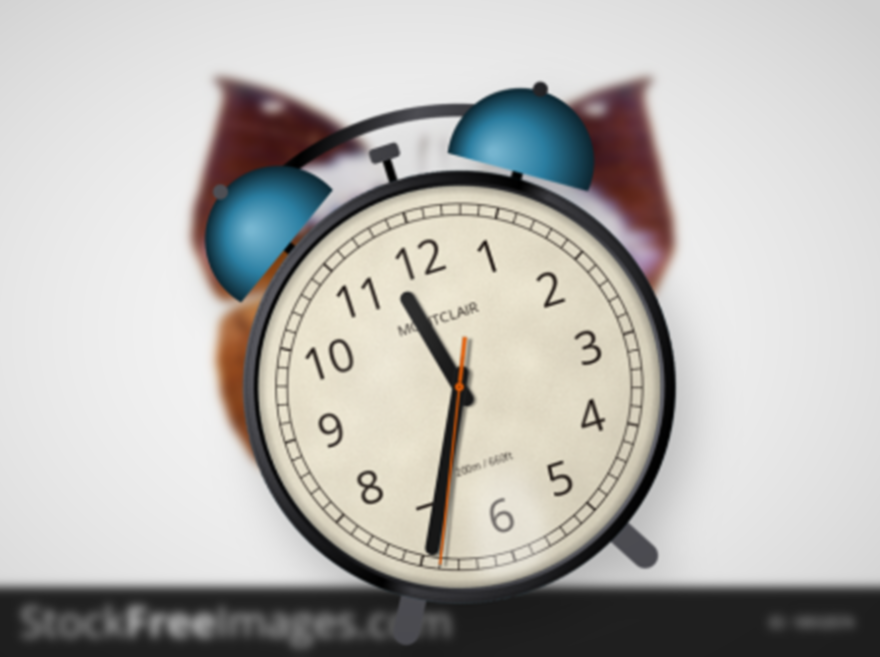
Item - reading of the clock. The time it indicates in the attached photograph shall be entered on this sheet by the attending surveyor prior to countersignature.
11:34:34
